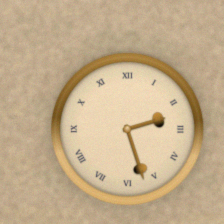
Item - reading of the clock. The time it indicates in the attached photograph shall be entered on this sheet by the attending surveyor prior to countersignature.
2:27
